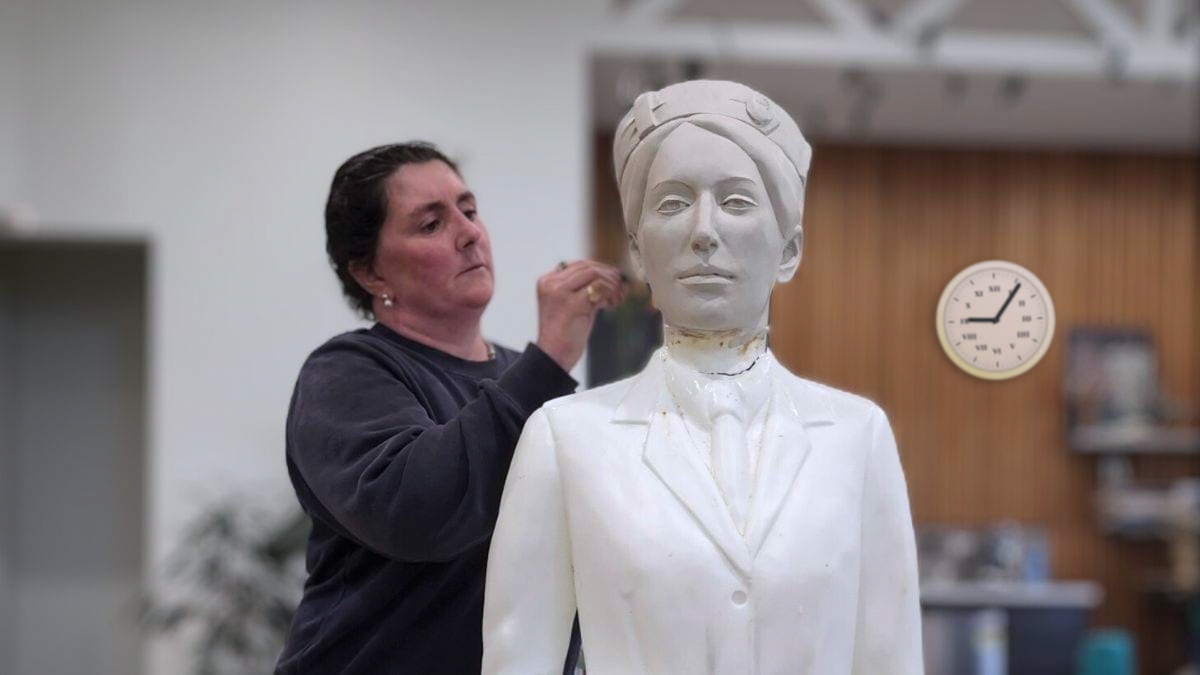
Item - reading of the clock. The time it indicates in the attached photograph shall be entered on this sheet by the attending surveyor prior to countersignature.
9:06
